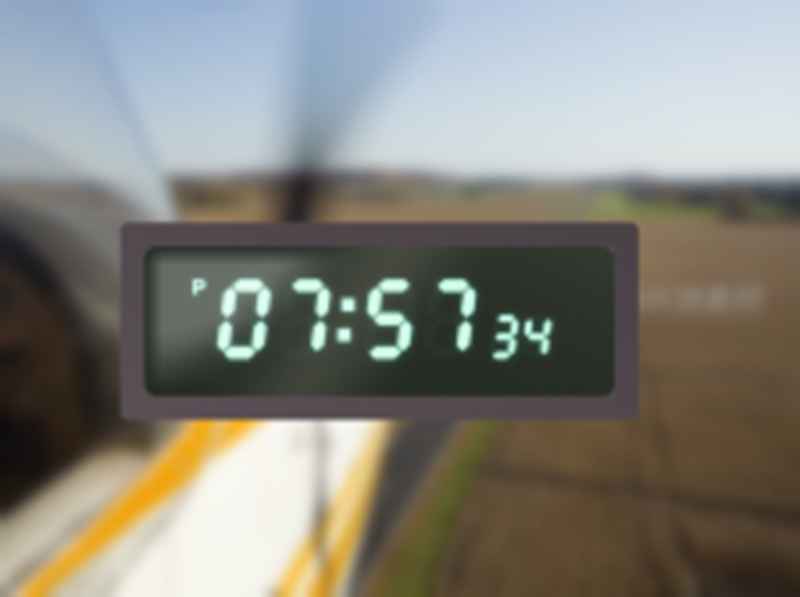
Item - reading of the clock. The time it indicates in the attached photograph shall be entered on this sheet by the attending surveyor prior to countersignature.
7:57:34
